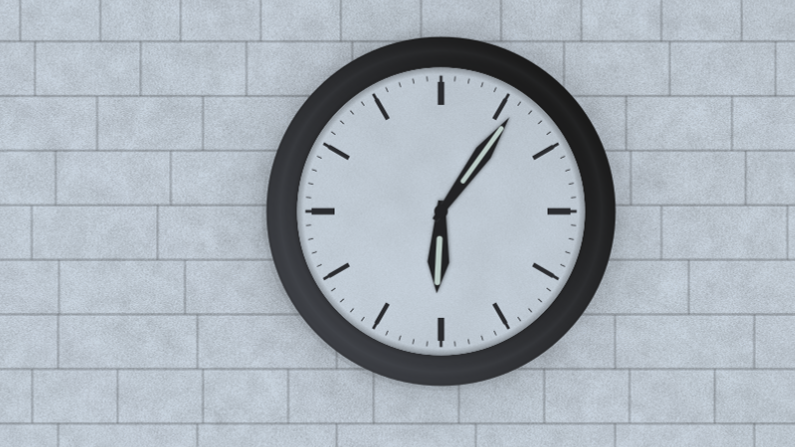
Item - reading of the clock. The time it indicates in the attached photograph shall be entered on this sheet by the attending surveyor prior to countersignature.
6:06
